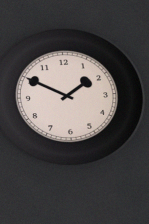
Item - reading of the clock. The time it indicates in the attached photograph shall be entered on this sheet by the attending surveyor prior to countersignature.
1:50
